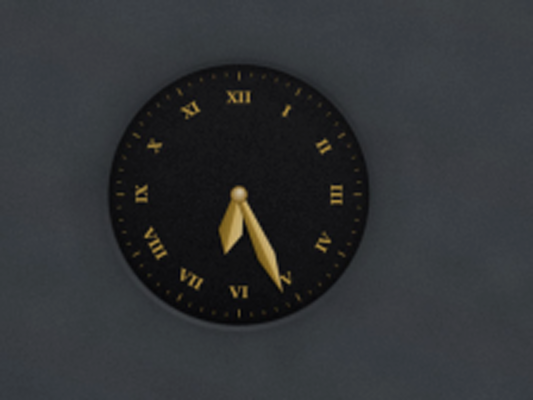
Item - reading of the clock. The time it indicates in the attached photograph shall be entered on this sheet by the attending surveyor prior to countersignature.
6:26
